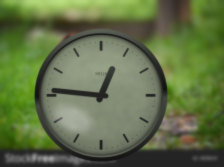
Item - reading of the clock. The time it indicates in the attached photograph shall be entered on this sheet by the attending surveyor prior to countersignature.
12:46
